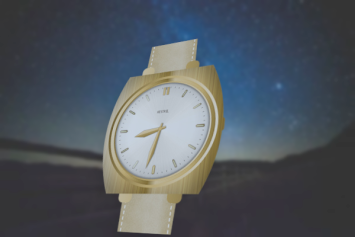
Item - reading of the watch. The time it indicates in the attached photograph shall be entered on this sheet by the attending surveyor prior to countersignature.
8:32
